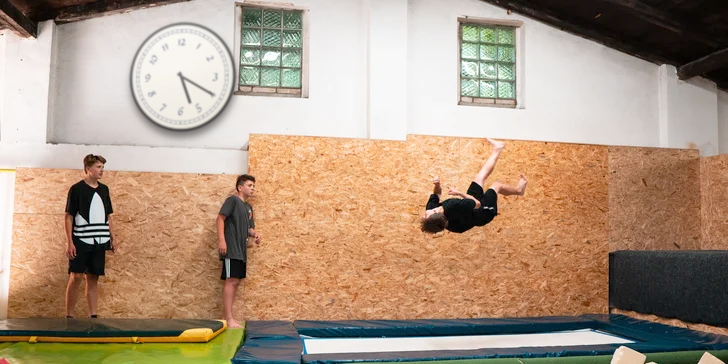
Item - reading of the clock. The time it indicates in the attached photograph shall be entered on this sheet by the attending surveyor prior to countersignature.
5:20
